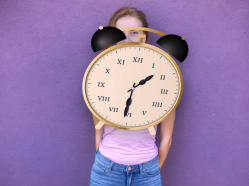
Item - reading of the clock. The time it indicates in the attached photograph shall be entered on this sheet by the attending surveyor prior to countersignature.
1:31
